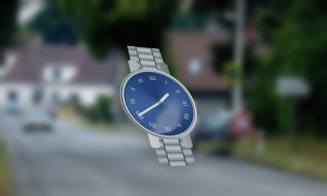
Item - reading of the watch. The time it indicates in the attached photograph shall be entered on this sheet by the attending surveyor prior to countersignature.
1:40
